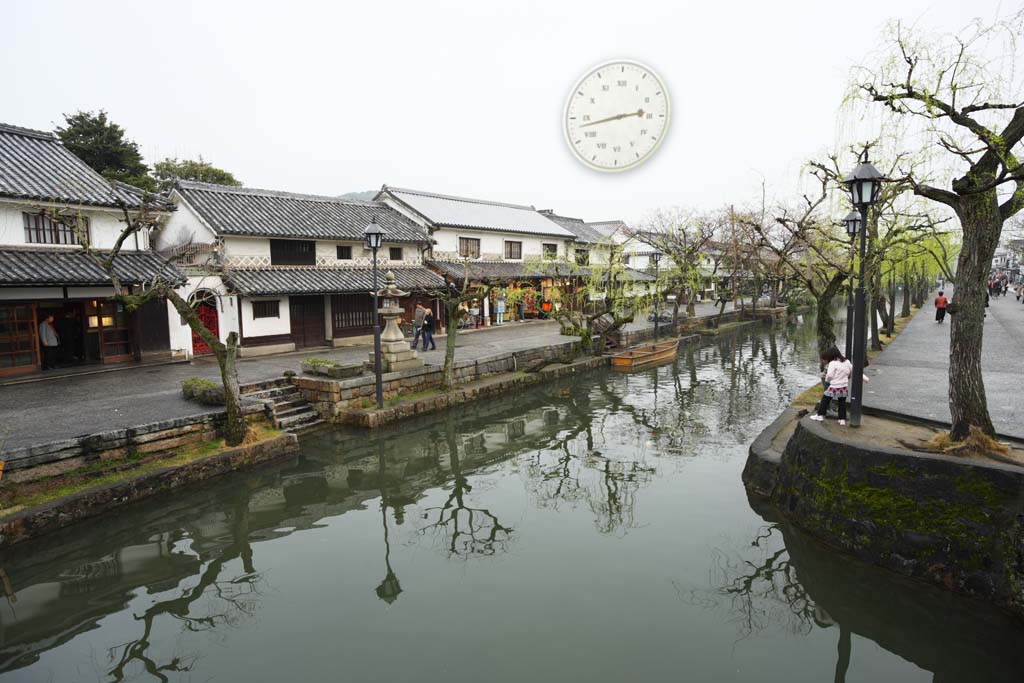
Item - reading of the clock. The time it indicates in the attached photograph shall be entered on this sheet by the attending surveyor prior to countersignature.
2:43
